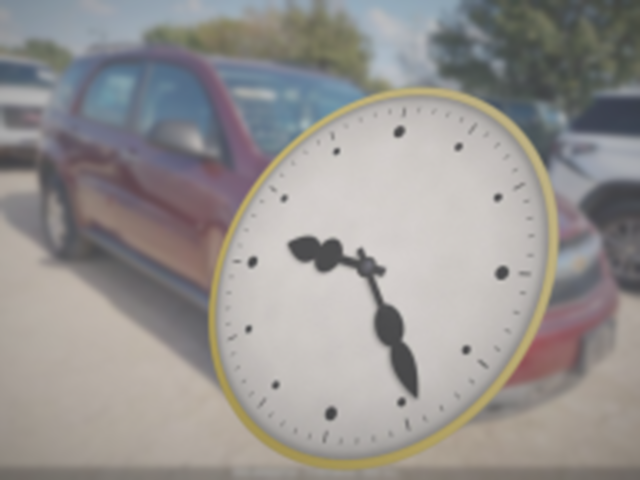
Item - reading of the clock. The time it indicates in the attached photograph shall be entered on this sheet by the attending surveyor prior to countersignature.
9:24
